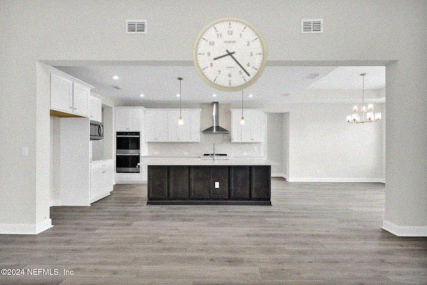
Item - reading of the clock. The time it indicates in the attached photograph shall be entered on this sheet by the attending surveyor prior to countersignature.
8:23
